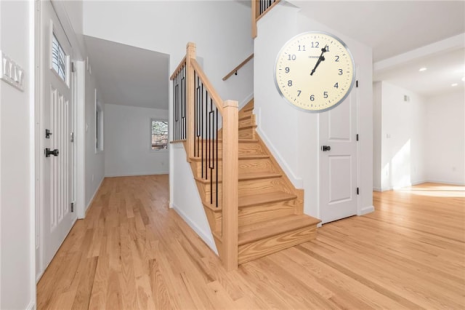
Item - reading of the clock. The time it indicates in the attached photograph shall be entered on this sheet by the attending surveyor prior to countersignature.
1:04
